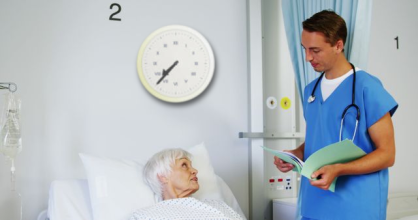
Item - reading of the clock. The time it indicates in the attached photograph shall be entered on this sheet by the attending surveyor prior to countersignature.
7:37
